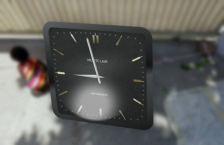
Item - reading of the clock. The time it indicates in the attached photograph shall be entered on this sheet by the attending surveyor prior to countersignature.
8:58
